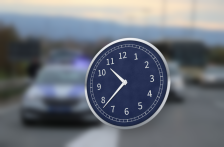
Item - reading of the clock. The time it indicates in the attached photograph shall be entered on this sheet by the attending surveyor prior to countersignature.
10:38
